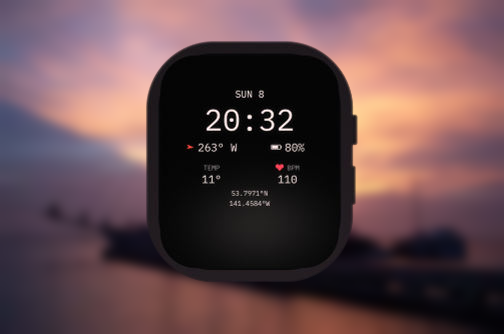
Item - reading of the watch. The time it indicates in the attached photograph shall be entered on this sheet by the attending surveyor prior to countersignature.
20:32
